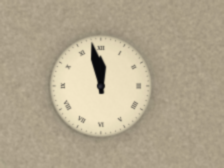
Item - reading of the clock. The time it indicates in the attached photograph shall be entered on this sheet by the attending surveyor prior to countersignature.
11:58
